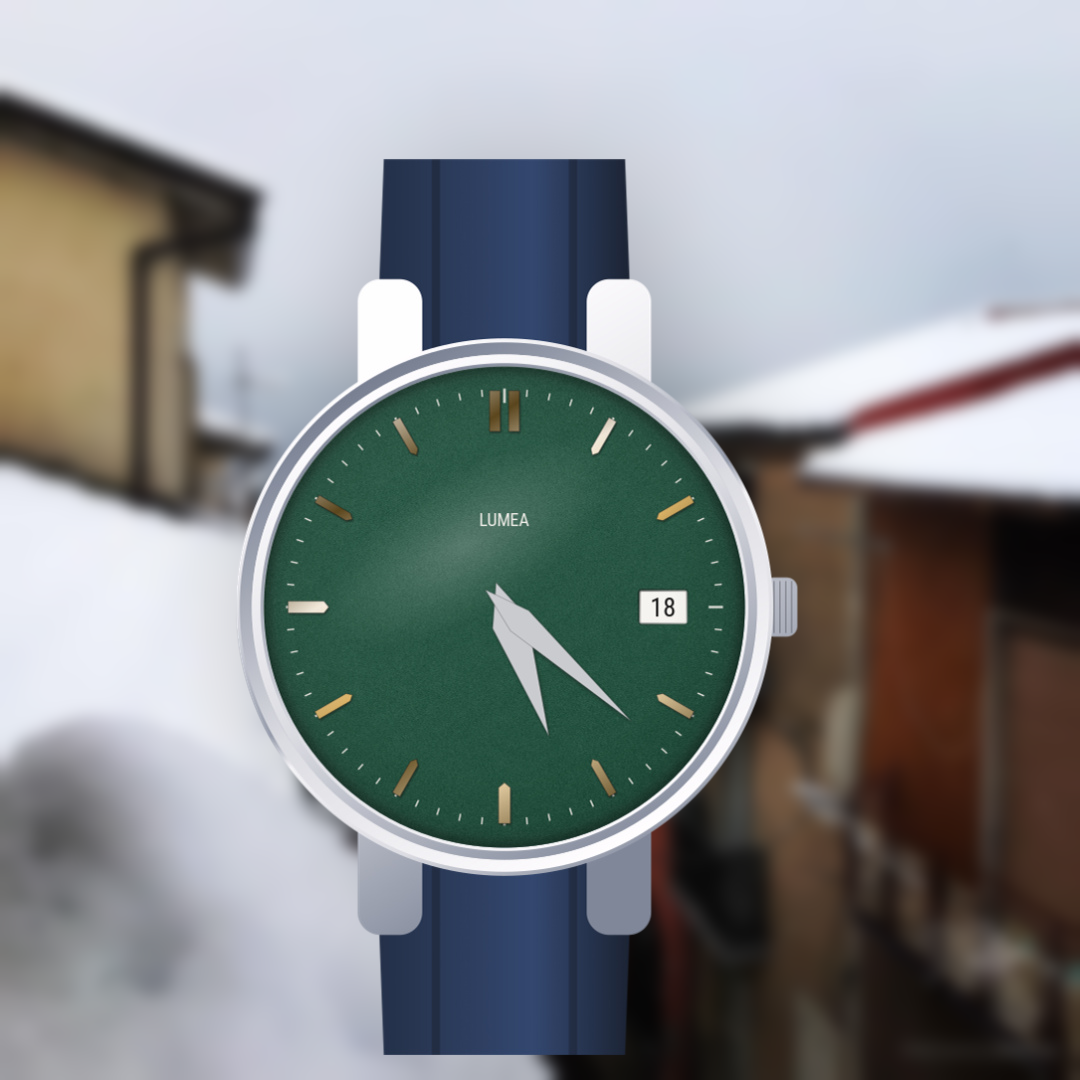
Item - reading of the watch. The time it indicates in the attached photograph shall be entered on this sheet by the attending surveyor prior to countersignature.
5:22
